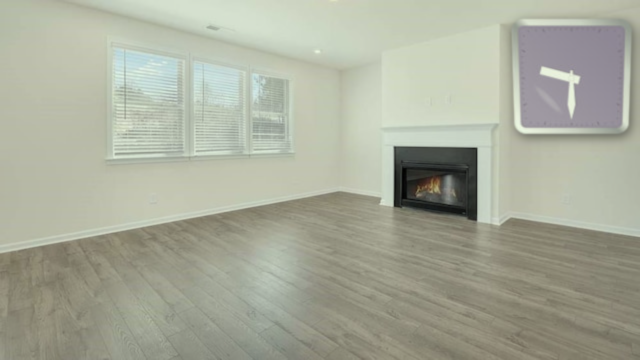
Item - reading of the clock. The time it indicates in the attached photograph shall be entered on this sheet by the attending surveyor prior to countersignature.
9:30
